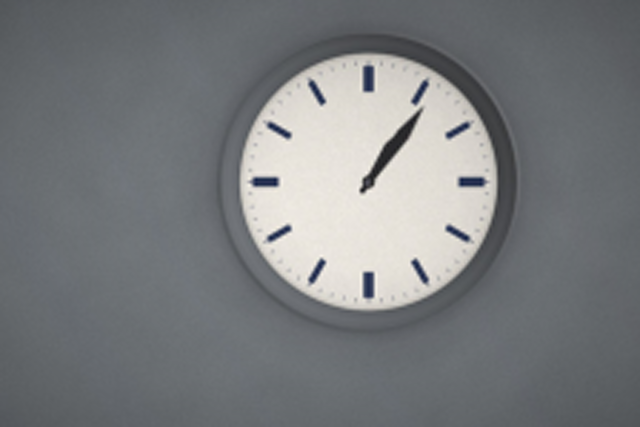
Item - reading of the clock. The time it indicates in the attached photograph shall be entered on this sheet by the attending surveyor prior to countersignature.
1:06
